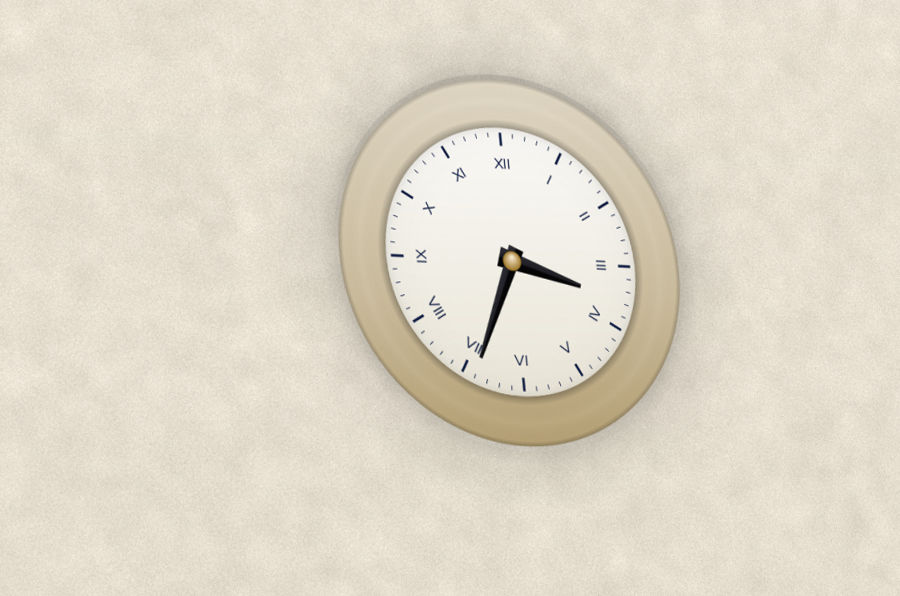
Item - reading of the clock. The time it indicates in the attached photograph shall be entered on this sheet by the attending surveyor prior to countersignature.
3:34
